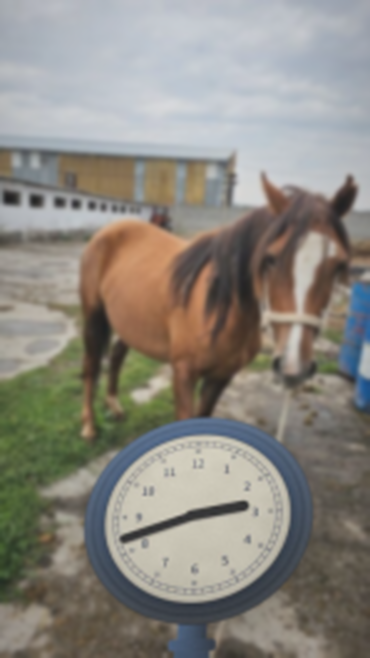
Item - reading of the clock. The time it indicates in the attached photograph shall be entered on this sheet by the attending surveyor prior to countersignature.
2:42
